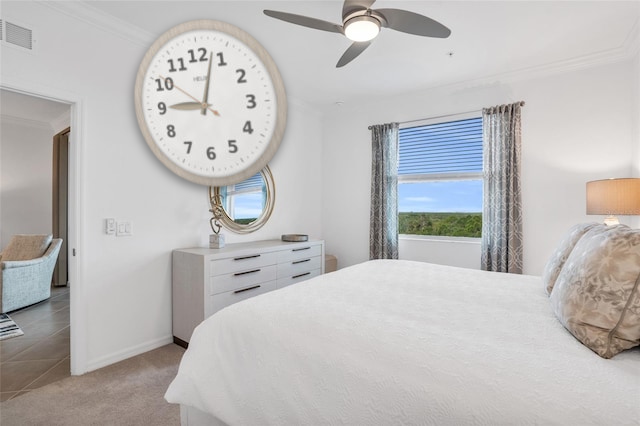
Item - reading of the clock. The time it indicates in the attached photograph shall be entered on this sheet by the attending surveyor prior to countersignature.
9:02:51
